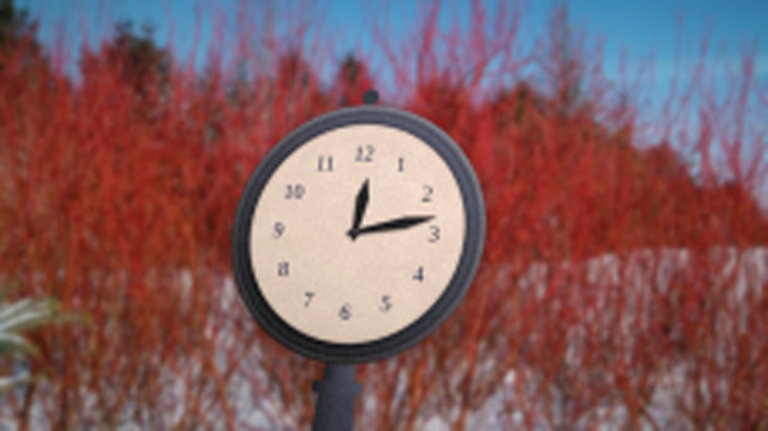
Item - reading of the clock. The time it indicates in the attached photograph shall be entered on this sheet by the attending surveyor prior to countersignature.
12:13
